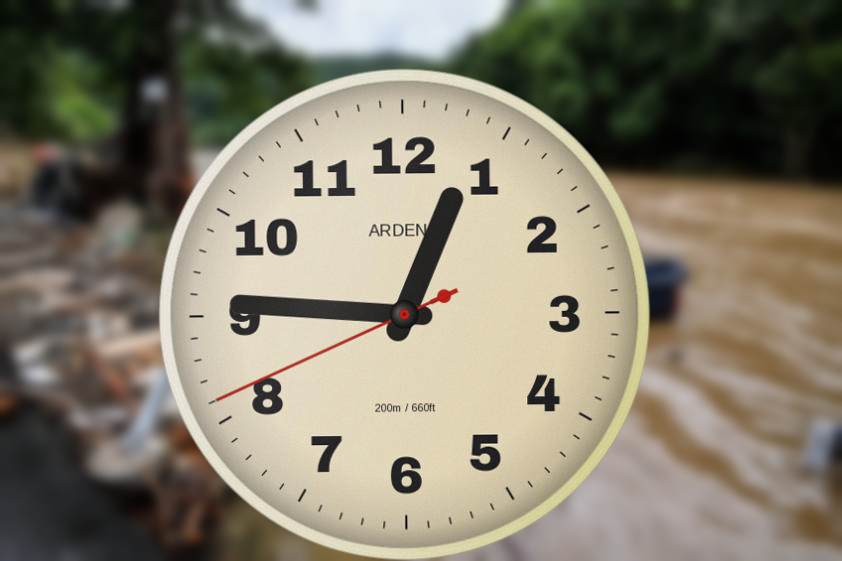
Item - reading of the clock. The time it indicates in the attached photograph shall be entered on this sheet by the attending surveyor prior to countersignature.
12:45:41
